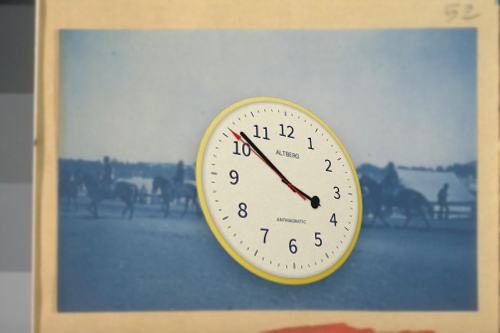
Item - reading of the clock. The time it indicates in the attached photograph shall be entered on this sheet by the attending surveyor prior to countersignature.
3:51:51
